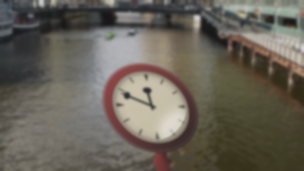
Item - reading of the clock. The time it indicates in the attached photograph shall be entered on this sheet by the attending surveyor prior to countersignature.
11:49
